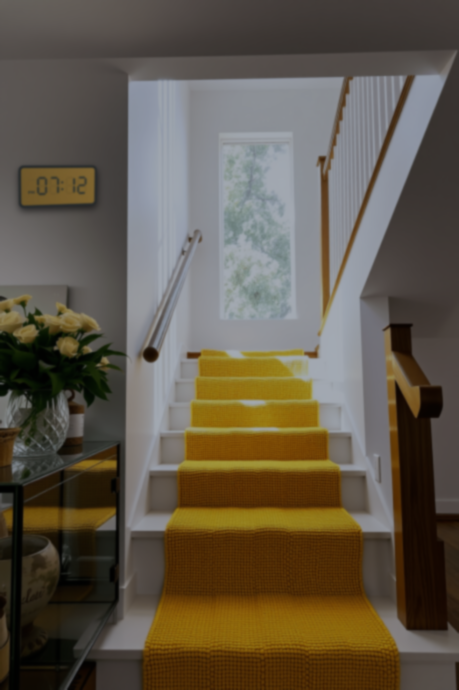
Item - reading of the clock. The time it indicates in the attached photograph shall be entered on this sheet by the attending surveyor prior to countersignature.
7:12
